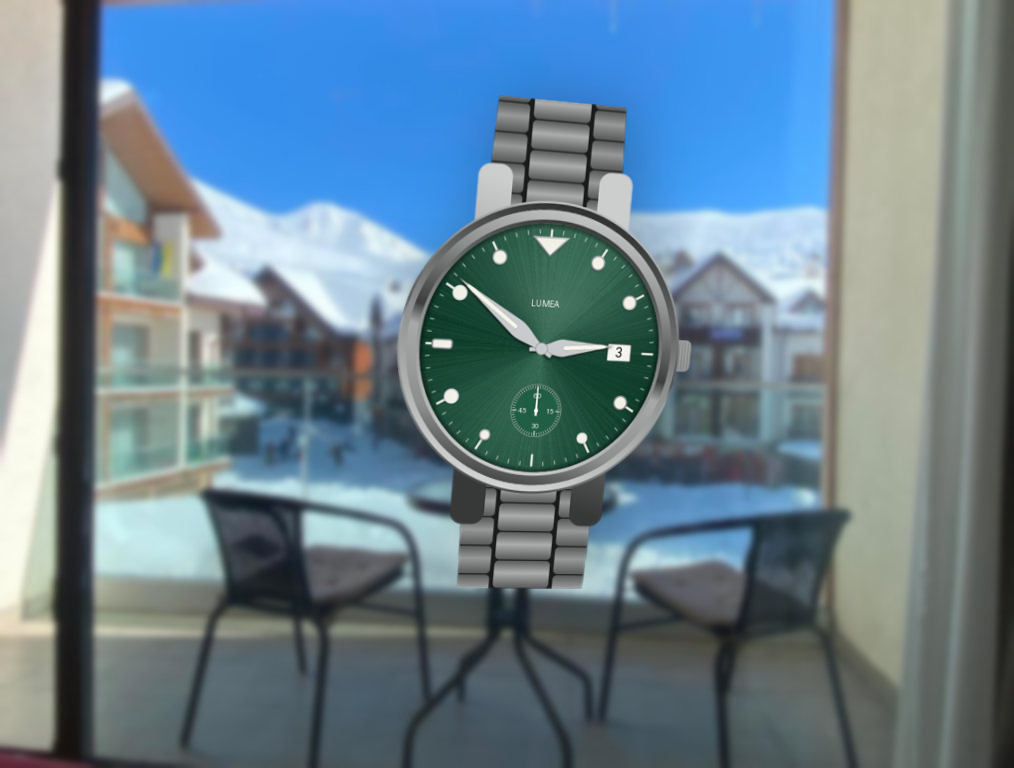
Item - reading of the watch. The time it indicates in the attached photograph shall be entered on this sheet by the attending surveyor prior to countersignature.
2:51
